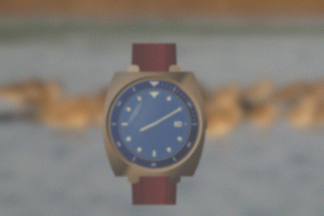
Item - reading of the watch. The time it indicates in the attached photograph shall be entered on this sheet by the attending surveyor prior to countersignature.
8:10
